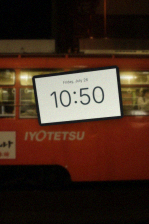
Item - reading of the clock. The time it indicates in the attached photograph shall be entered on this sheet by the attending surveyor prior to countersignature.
10:50
